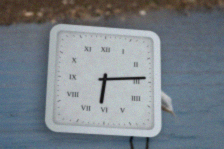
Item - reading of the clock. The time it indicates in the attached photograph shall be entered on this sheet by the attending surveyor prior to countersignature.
6:14
